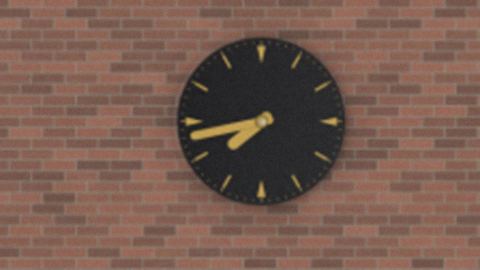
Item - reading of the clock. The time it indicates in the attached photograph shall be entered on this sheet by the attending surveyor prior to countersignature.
7:43
